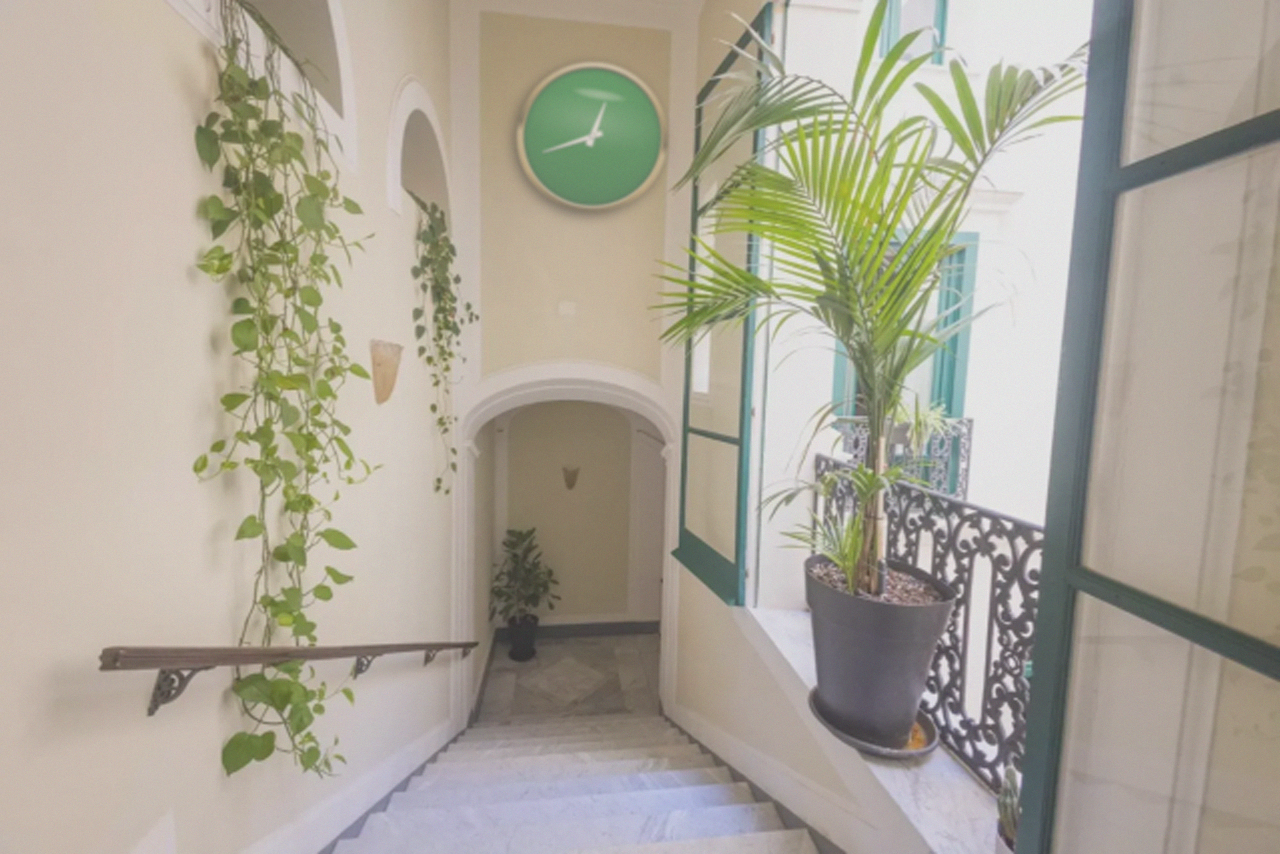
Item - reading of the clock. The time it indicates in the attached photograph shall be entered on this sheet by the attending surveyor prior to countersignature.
12:42
